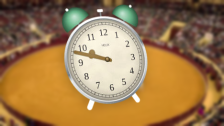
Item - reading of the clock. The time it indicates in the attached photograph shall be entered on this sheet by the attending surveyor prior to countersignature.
9:48
